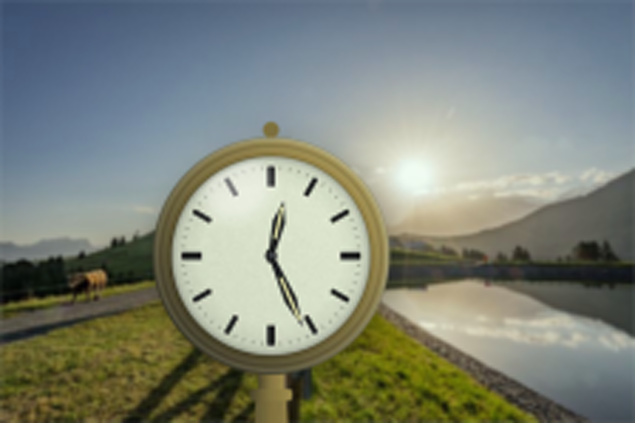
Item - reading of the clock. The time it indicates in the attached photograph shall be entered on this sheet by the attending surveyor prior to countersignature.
12:26
